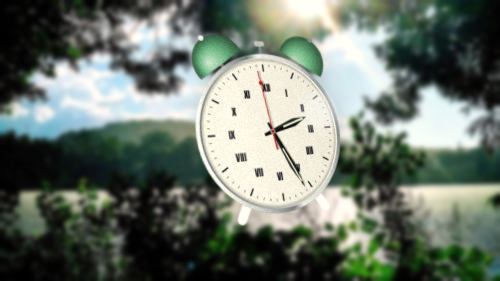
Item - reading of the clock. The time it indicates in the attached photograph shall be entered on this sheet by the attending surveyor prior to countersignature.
2:25:59
